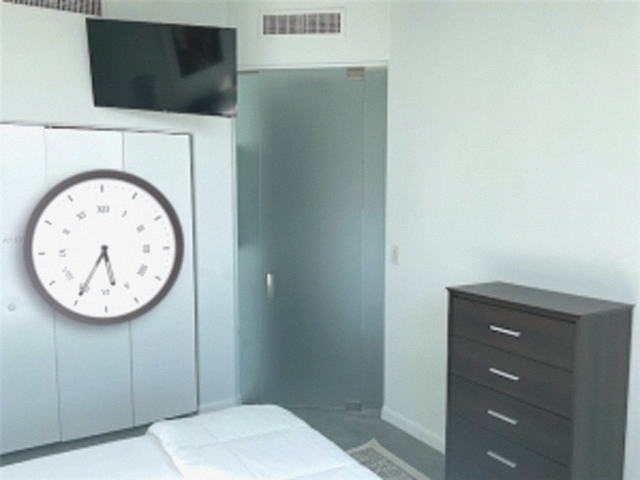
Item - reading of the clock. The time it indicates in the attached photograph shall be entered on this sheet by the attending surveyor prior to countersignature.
5:35
